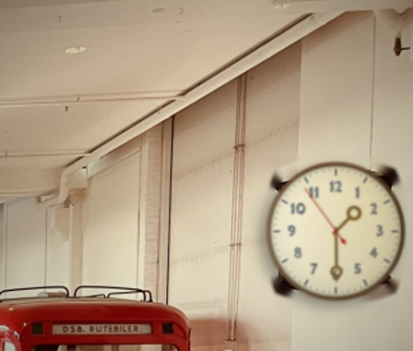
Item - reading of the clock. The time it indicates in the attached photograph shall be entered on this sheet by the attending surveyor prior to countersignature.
1:29:54
